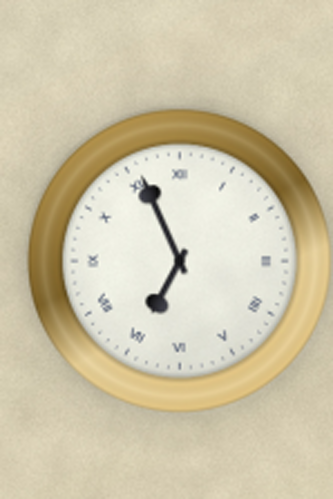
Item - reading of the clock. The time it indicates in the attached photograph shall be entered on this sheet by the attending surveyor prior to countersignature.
6:56
